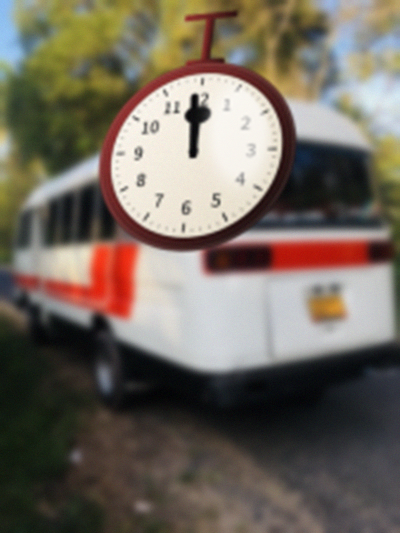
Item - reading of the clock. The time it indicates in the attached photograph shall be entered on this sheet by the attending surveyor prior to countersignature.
11:59
